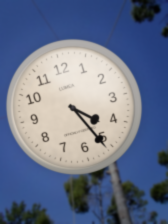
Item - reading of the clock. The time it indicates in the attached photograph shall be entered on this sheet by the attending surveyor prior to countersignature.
4:26
